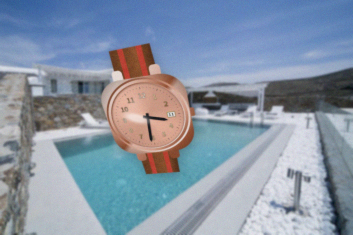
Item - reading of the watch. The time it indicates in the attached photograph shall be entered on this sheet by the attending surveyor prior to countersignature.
3:31
